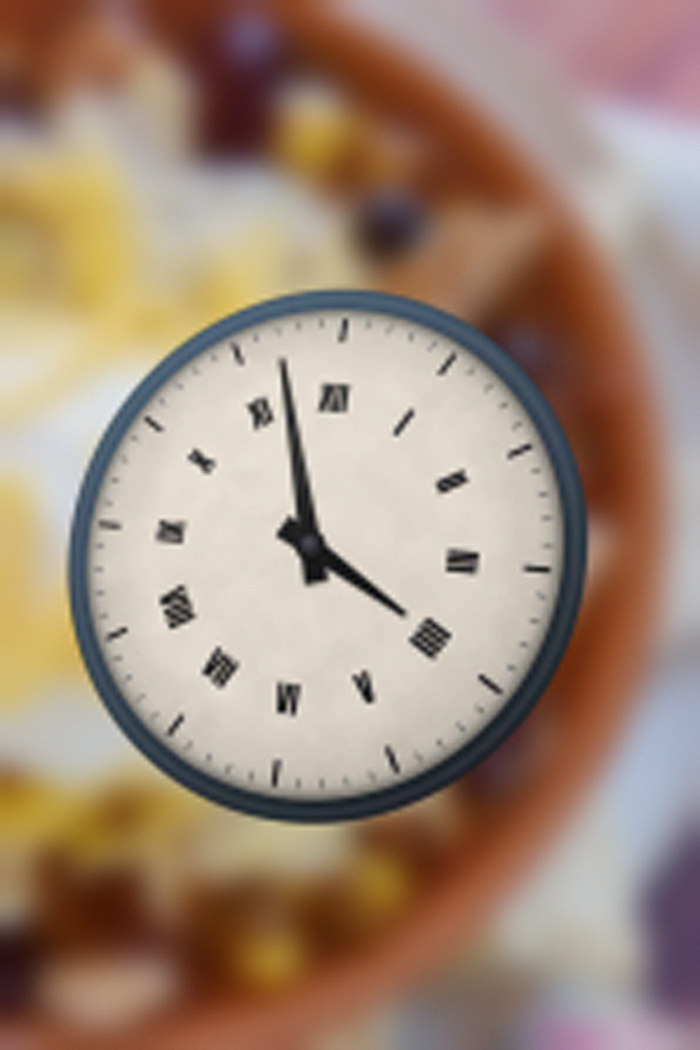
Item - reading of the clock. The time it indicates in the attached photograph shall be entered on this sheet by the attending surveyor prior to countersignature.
3:57
